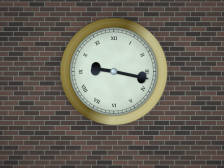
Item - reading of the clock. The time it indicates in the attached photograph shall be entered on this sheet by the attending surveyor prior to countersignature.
9:17
